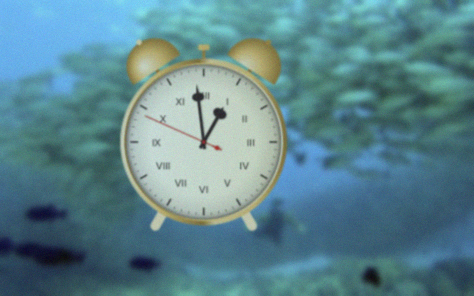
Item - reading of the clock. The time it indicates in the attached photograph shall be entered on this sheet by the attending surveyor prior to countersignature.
12:58:49
